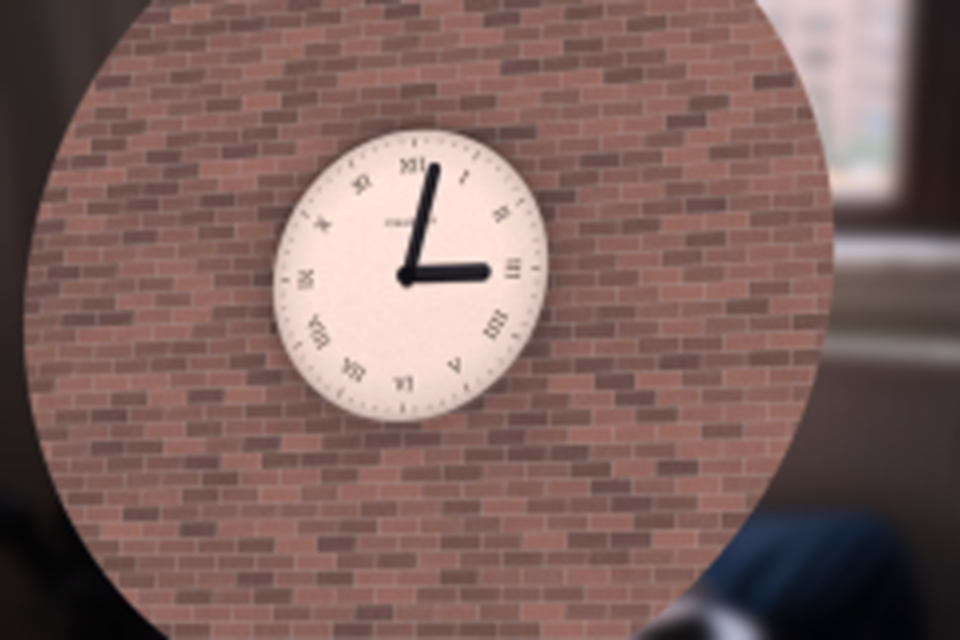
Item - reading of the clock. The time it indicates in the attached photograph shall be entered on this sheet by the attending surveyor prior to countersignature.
3:02
